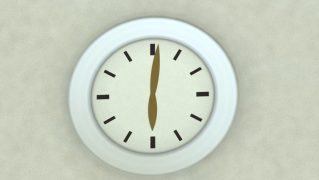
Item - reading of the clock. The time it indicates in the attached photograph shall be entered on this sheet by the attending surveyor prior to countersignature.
6:01
